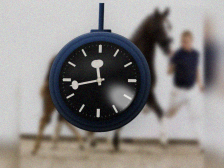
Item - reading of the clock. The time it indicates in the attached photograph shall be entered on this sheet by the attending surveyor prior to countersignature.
11:43
